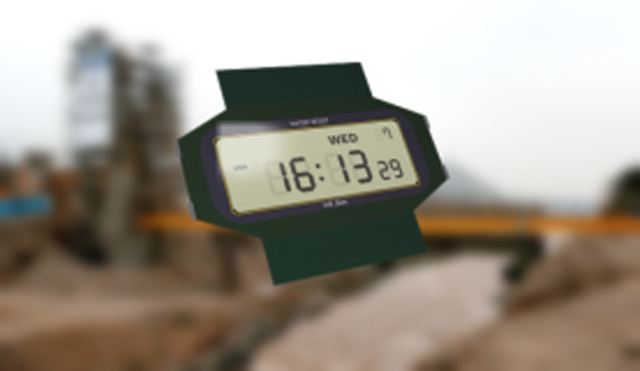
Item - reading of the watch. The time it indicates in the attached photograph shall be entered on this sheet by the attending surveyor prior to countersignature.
16:13:29
